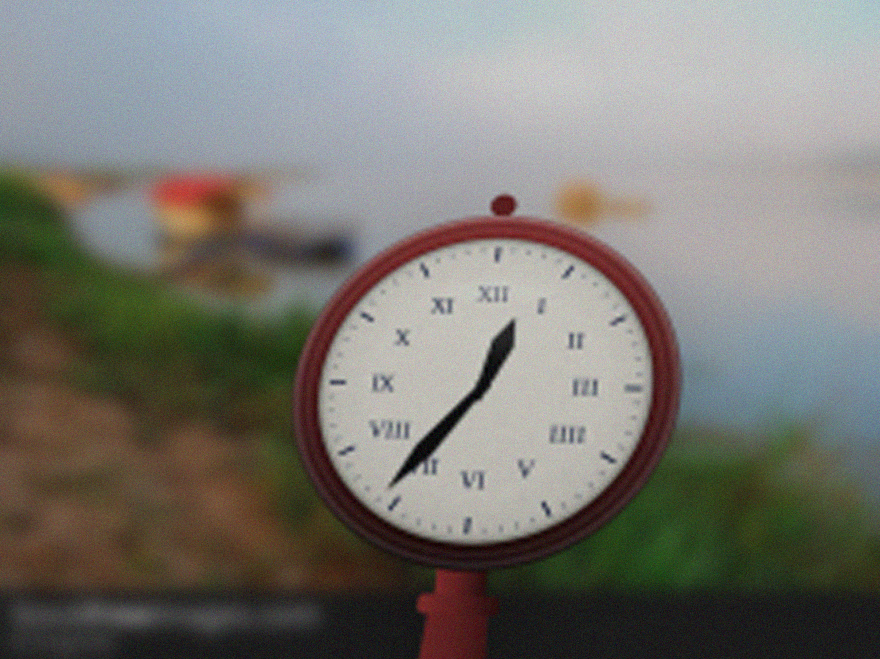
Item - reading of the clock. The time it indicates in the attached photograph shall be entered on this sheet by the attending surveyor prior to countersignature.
12:36
